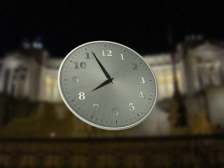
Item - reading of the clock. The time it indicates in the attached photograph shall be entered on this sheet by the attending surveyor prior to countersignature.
7:56
